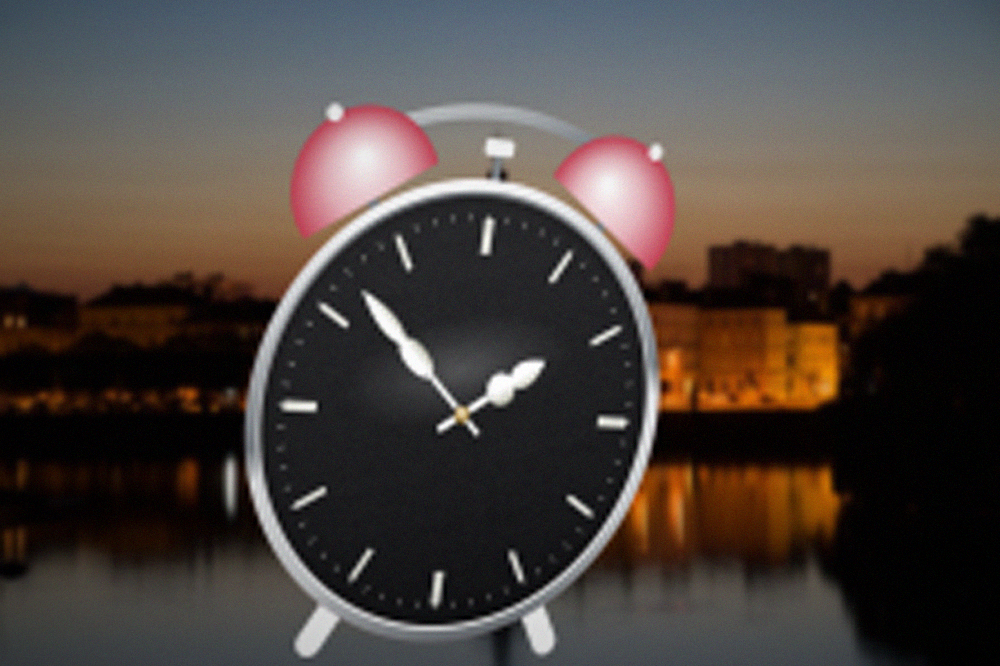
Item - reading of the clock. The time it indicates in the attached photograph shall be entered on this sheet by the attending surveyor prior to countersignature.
1:52
